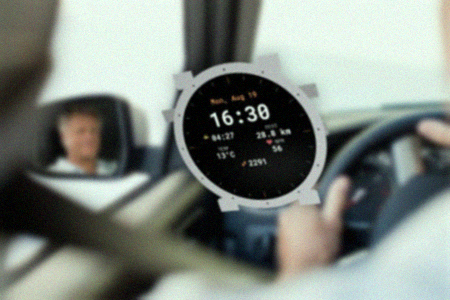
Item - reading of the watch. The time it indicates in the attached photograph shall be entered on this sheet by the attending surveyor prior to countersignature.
16:30
